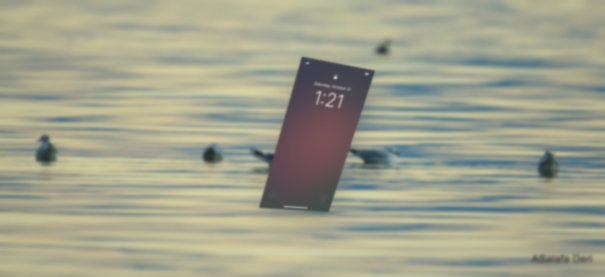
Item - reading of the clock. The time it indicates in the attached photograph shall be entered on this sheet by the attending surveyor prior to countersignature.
1:21
